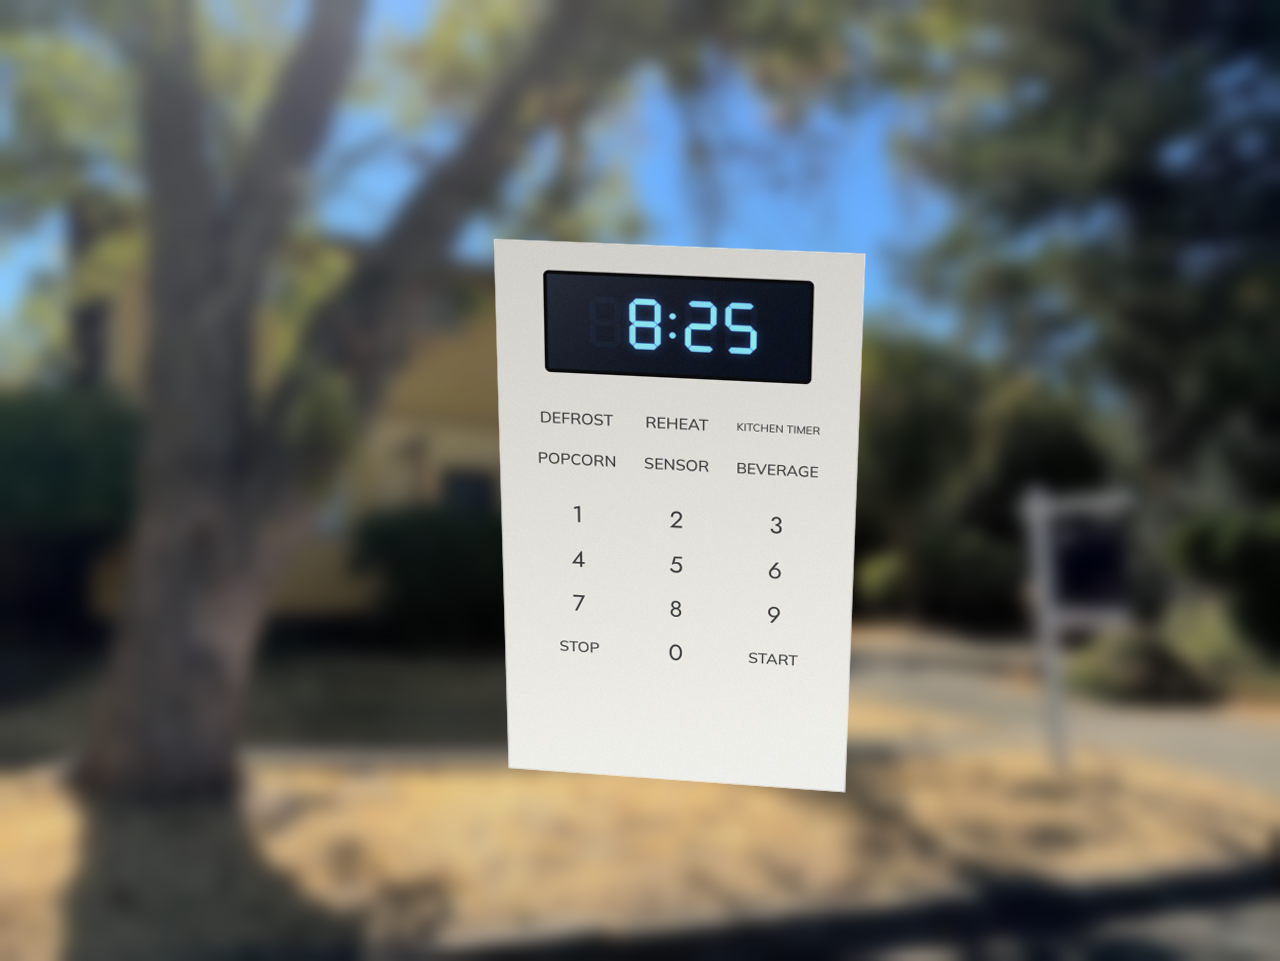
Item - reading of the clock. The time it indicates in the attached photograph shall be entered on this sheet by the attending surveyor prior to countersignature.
8:25
